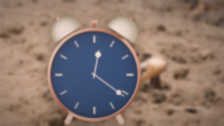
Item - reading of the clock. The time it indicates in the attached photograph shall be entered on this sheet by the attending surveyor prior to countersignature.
12:21
